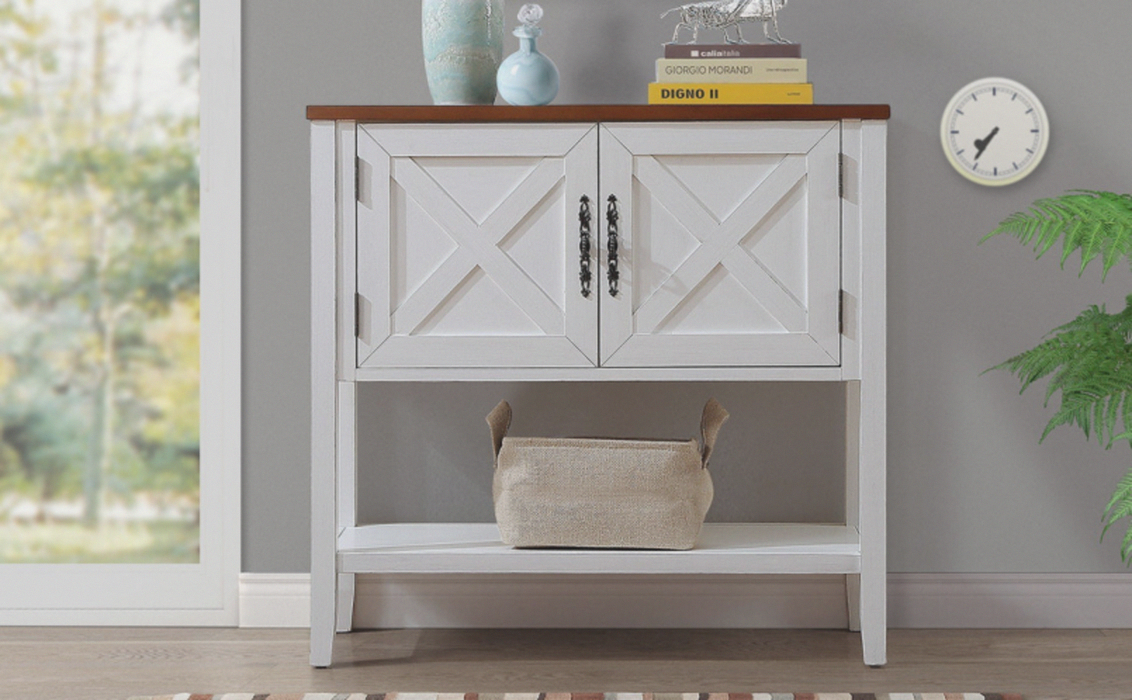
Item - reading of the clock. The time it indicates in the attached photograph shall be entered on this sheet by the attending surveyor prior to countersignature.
7:36
